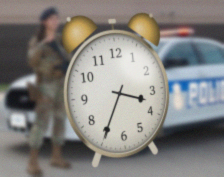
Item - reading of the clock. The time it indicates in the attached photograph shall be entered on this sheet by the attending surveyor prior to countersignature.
3:35
